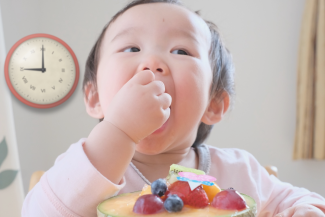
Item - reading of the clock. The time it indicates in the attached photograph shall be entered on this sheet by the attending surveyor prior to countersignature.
9:00
